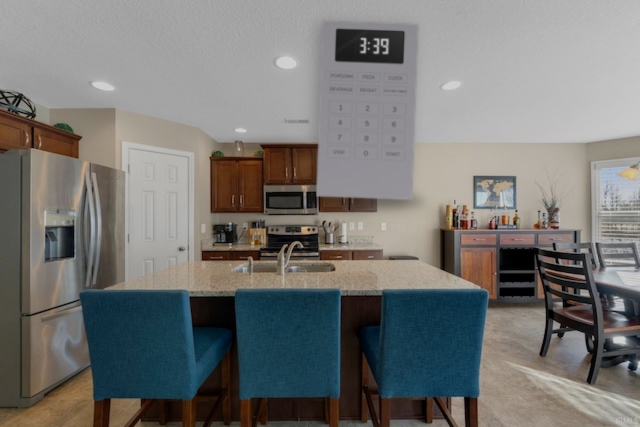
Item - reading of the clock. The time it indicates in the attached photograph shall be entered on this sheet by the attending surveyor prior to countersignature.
3:39
